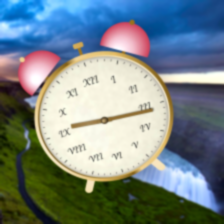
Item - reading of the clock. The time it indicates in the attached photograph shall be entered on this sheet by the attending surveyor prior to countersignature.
9:16
